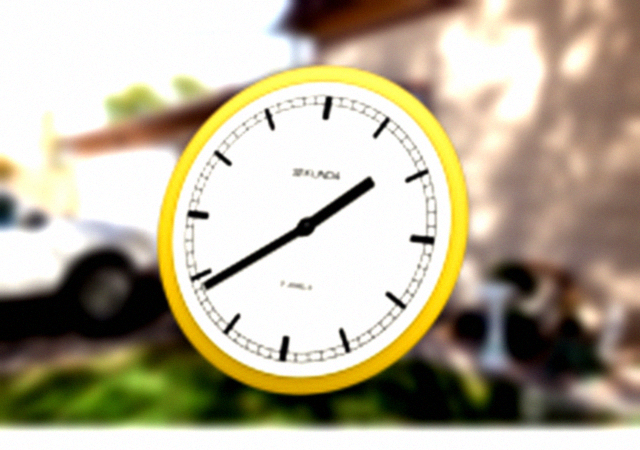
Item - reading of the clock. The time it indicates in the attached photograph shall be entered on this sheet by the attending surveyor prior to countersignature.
1:39
